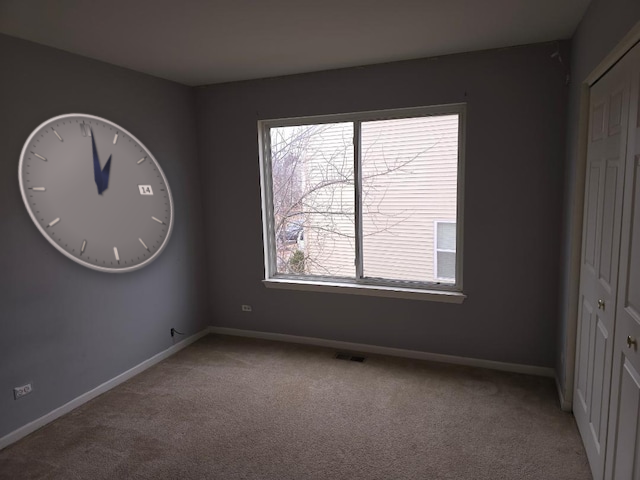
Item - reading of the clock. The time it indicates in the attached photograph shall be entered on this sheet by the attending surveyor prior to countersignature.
1:01
